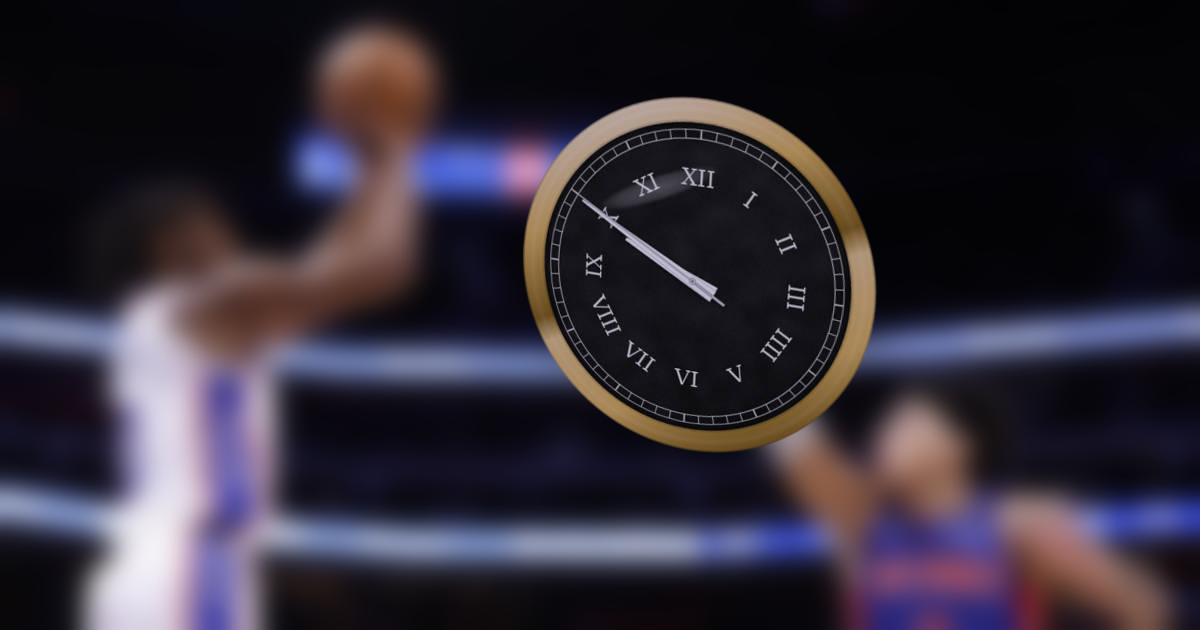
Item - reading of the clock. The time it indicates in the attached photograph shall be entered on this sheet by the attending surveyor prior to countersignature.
9:49:50
